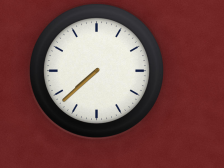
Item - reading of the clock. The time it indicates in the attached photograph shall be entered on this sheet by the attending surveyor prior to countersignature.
7:38
